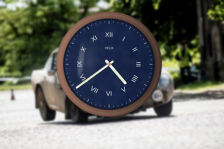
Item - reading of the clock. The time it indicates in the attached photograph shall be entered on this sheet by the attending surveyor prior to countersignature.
4:39
